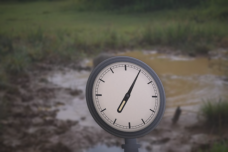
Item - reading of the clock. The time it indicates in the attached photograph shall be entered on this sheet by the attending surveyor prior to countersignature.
7:05
